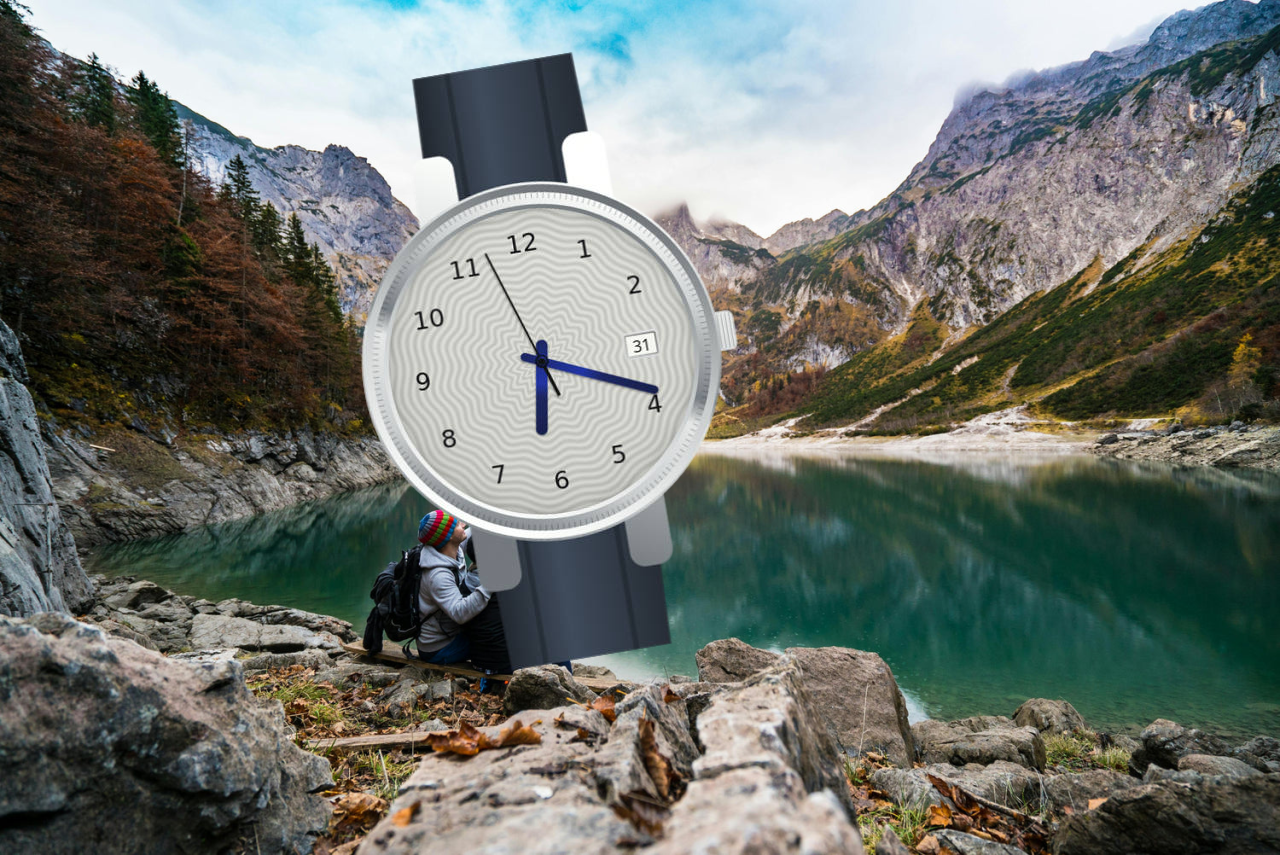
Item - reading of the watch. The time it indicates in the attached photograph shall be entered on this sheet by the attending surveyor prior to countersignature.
6:18:57
